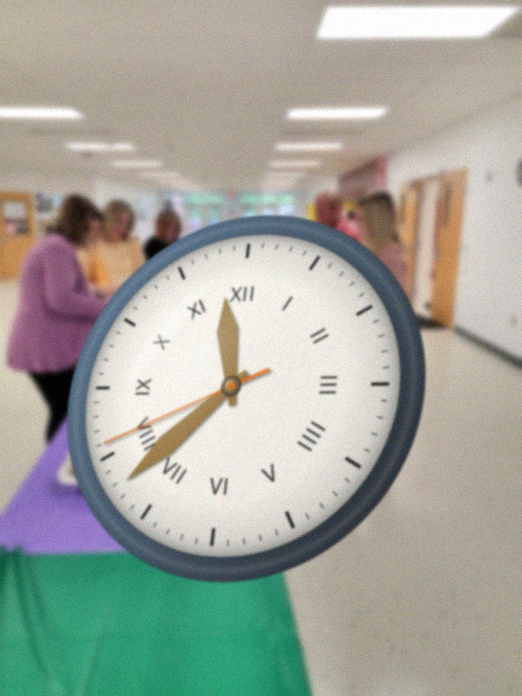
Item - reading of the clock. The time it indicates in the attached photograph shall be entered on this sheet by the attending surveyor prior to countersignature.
11:37:41
